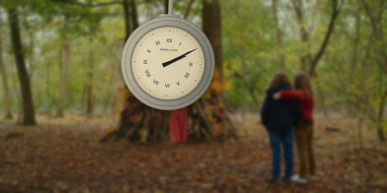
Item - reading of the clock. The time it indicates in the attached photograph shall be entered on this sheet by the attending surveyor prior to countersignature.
2:10
